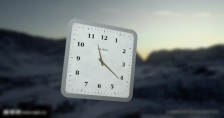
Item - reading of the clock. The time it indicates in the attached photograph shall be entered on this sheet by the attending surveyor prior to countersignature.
11:21
